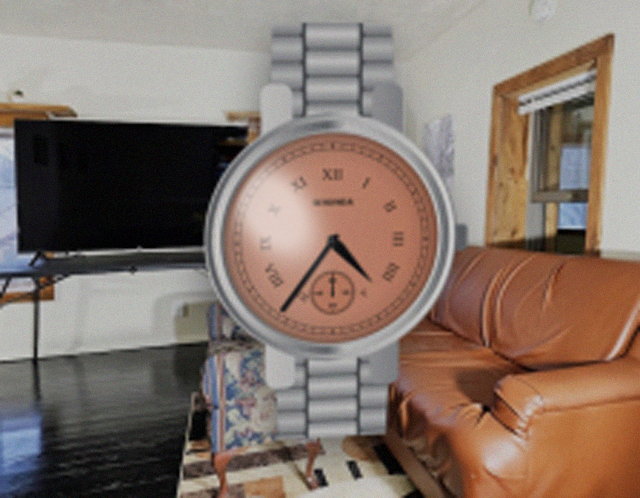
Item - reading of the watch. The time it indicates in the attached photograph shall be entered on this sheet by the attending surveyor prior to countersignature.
4:36
